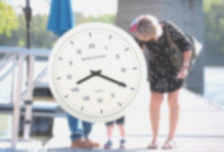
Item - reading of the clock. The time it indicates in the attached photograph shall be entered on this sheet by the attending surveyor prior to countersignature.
8:20
